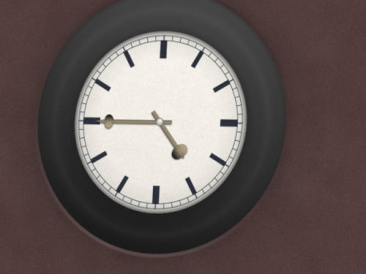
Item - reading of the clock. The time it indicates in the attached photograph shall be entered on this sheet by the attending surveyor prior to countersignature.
4:45
